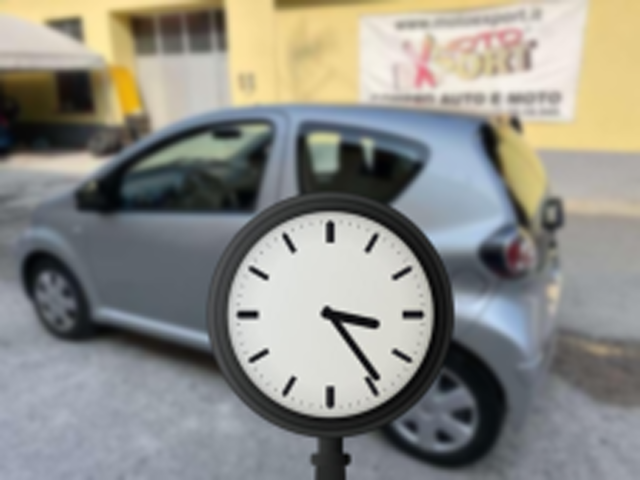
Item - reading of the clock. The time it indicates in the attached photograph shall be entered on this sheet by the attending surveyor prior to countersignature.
3:24
